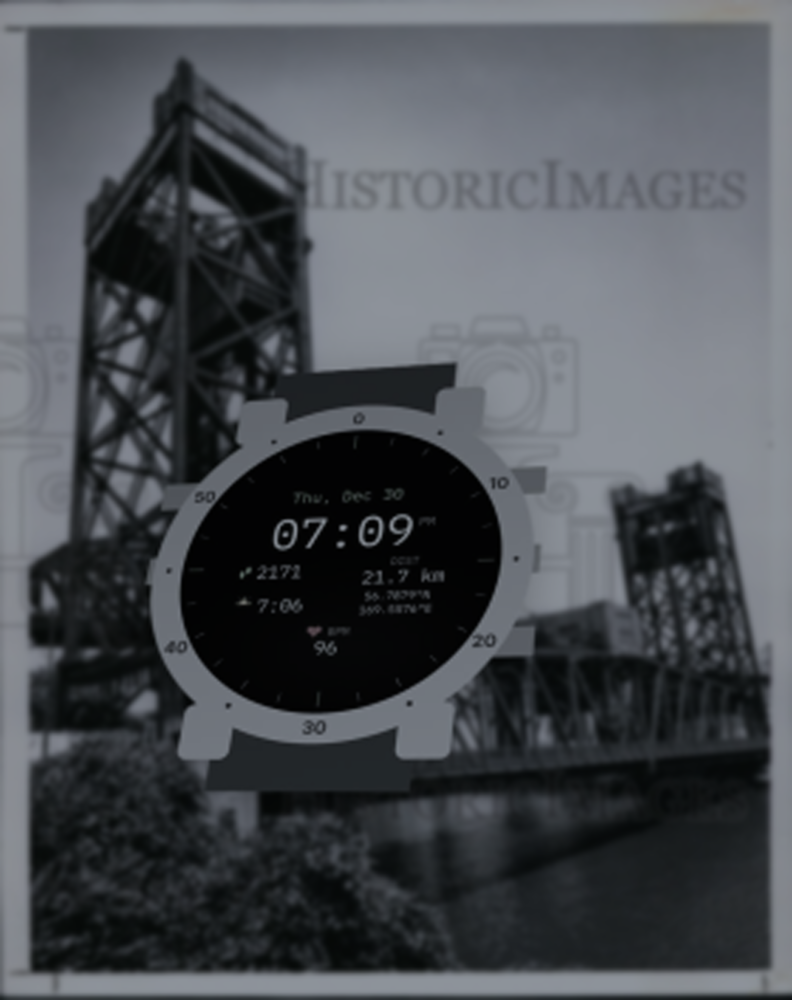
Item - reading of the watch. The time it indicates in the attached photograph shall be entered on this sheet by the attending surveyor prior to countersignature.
7:09
